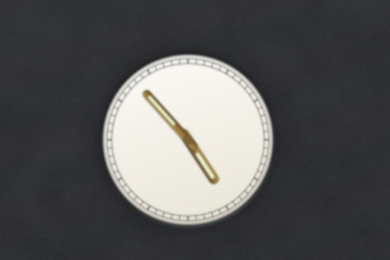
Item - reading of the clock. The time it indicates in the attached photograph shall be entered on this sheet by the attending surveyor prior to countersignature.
4:53
